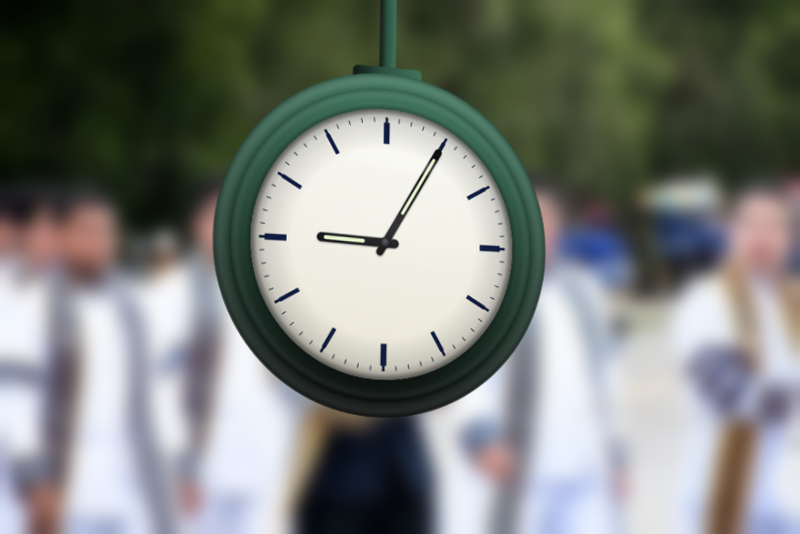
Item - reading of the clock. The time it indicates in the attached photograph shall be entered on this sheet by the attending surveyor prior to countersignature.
9:05
